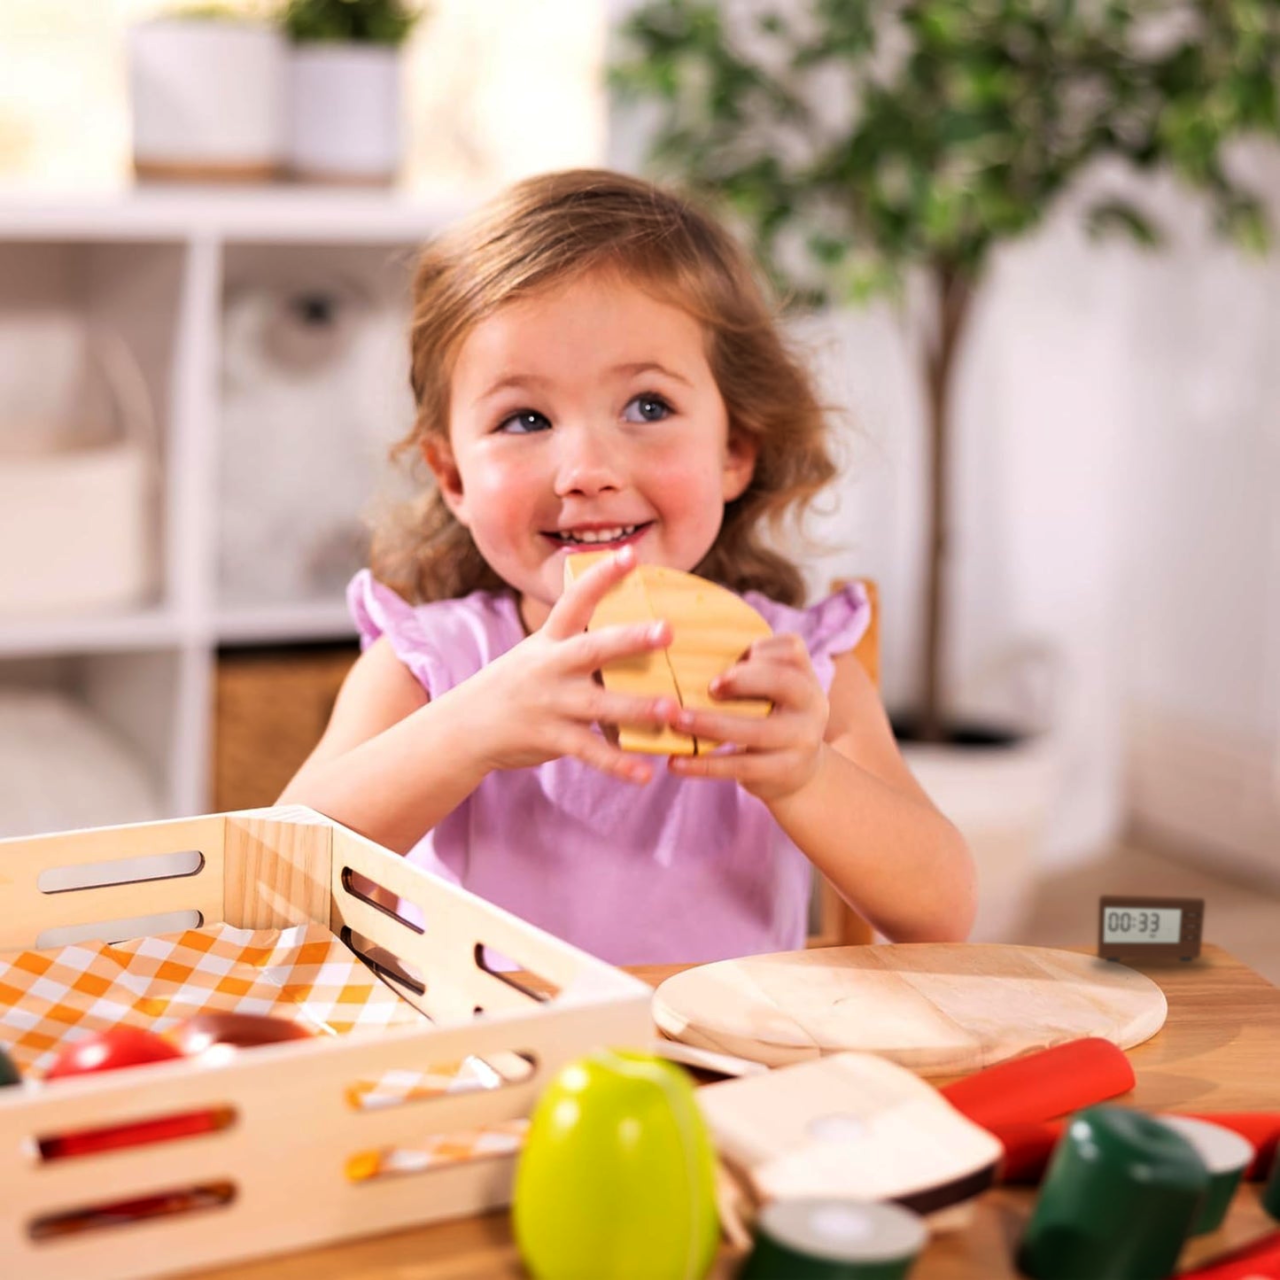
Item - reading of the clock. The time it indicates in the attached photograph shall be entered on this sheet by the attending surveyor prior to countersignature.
0:33
